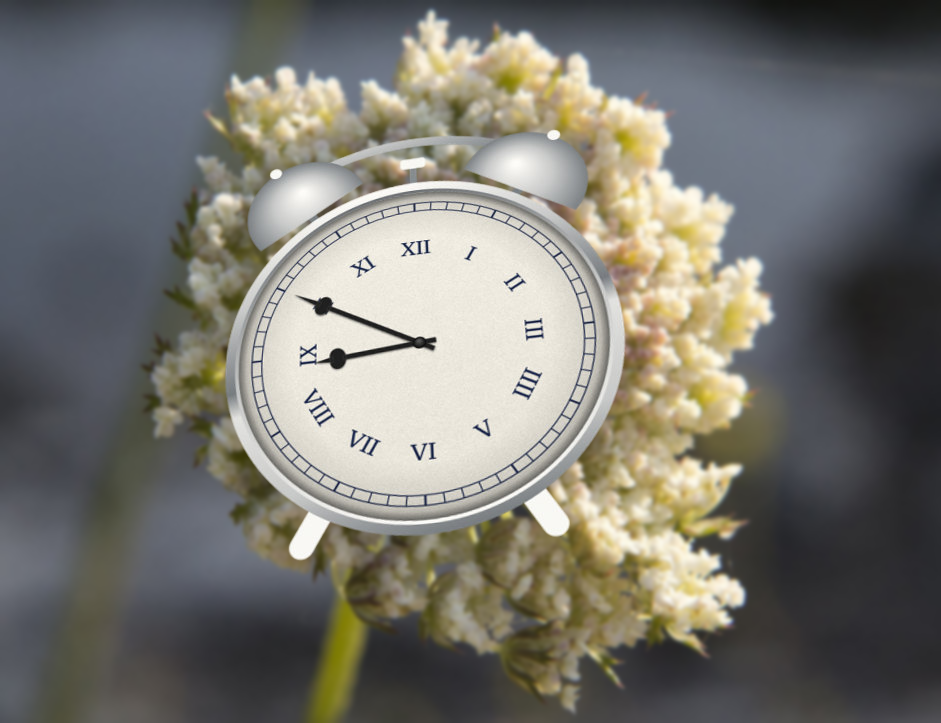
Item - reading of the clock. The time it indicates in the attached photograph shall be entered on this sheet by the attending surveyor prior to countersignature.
8:50
